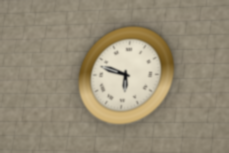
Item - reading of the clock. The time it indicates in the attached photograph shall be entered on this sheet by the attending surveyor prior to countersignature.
5:48
